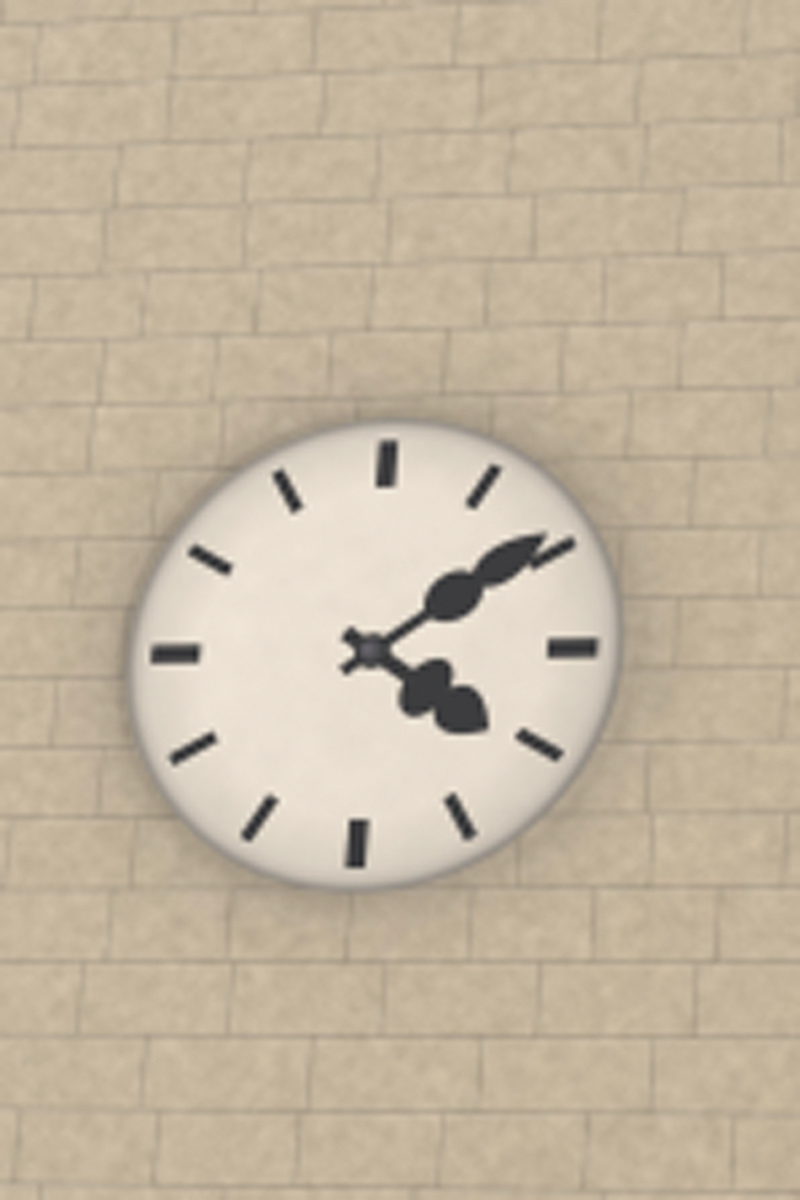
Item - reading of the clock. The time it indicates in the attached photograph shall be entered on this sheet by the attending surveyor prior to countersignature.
4:09
